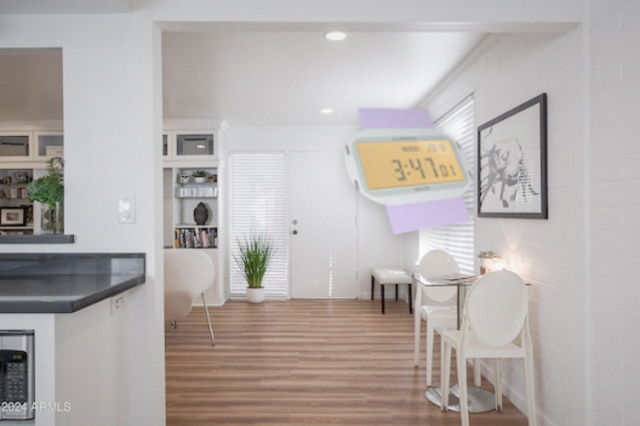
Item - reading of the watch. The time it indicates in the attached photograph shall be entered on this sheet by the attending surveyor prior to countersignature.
3:47:01
